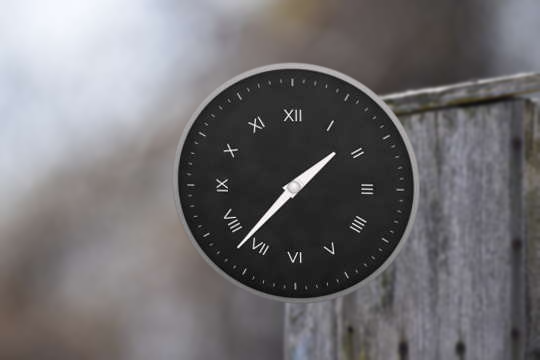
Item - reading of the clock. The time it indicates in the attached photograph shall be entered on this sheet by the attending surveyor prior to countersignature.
1:37
